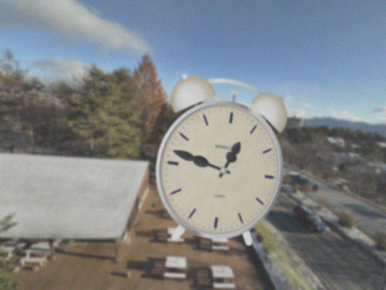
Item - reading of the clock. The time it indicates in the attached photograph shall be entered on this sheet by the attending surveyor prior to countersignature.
12:47
